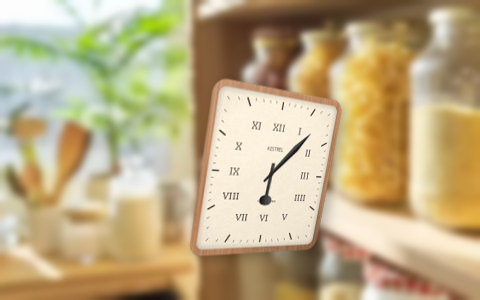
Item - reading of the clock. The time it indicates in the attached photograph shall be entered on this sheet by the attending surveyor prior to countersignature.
6:07
